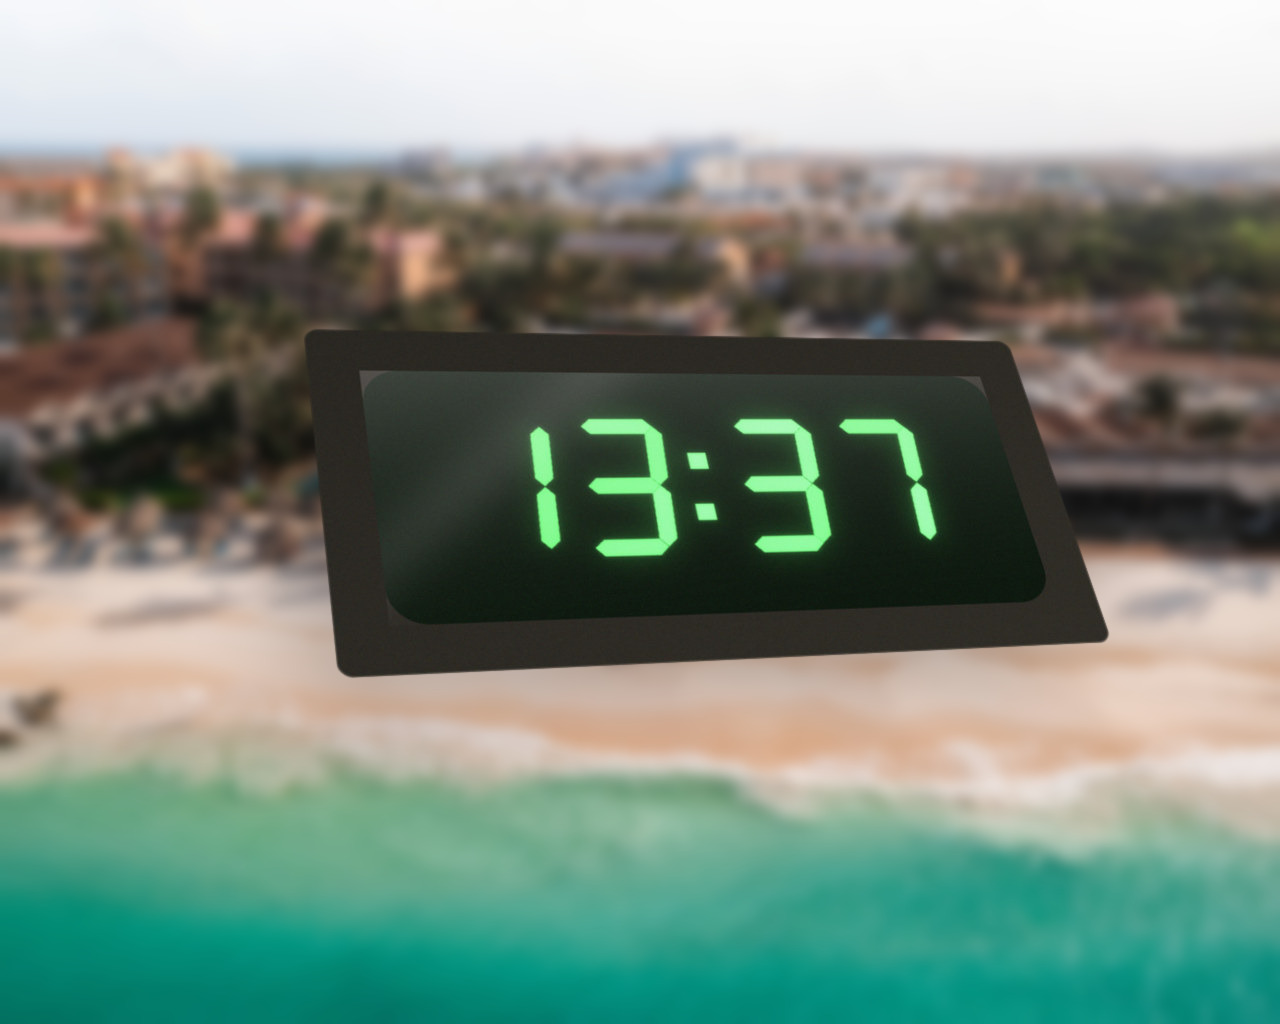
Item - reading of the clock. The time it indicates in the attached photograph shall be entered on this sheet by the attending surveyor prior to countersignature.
13:37
